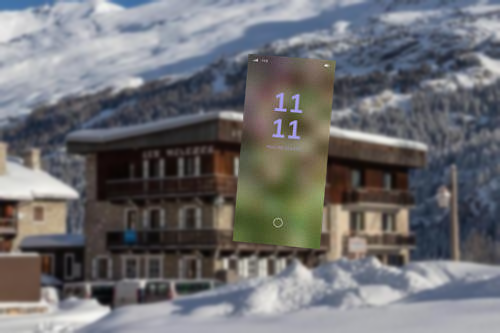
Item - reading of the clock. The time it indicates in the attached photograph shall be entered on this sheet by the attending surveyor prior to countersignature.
11:11
